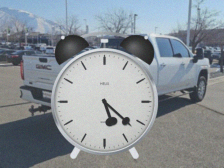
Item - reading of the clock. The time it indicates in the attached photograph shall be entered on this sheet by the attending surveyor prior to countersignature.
5:22
